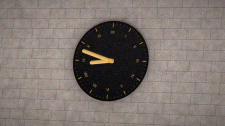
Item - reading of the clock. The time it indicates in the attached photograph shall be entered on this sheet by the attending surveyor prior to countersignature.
8:48
